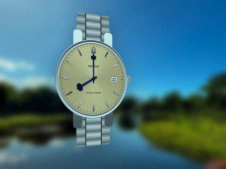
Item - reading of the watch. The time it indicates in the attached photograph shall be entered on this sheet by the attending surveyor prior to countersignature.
8:00
